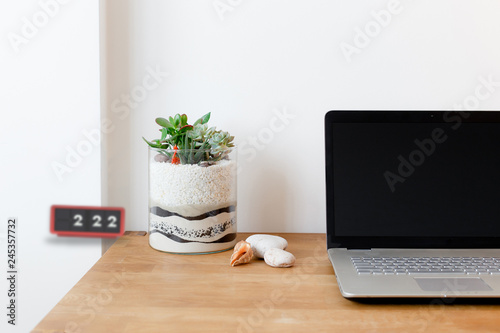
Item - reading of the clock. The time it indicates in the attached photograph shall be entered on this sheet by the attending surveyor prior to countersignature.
2:22
